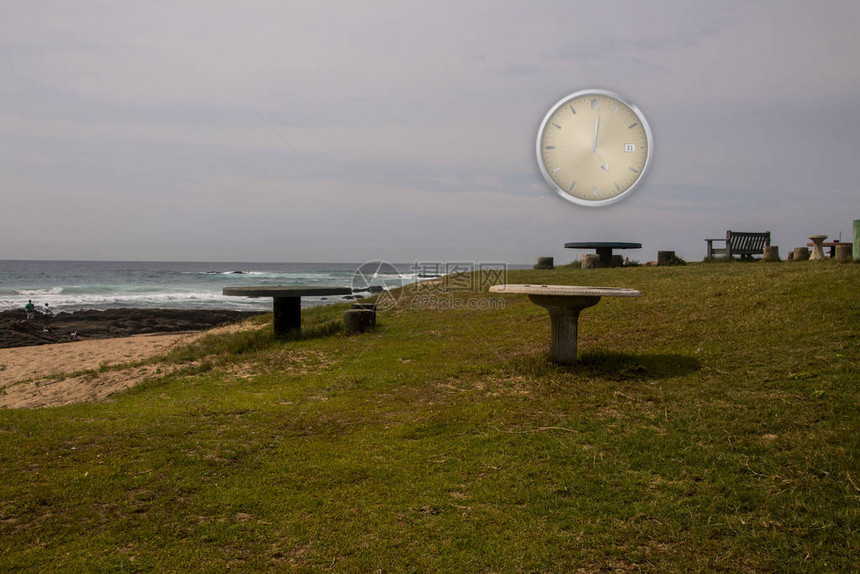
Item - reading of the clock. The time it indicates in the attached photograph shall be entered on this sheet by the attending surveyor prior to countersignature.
5:01
